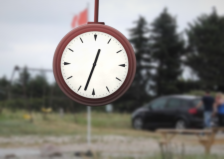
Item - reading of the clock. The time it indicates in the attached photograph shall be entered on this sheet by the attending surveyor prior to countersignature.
12:33
